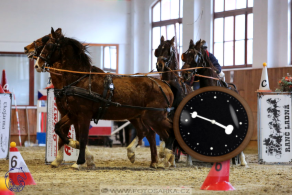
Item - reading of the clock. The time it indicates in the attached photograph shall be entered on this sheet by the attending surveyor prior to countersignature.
3:48
